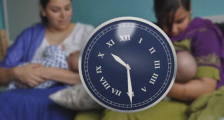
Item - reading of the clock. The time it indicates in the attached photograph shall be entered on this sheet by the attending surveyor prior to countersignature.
10:30
